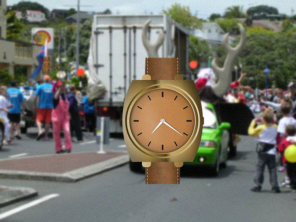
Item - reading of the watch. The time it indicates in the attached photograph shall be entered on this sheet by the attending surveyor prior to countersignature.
7:21
